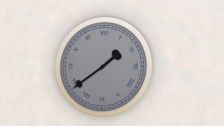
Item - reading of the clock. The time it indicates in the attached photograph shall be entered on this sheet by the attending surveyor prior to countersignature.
1:39
